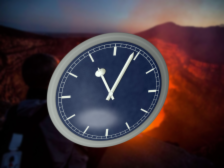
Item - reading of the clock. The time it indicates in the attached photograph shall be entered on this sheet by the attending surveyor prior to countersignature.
11:04
